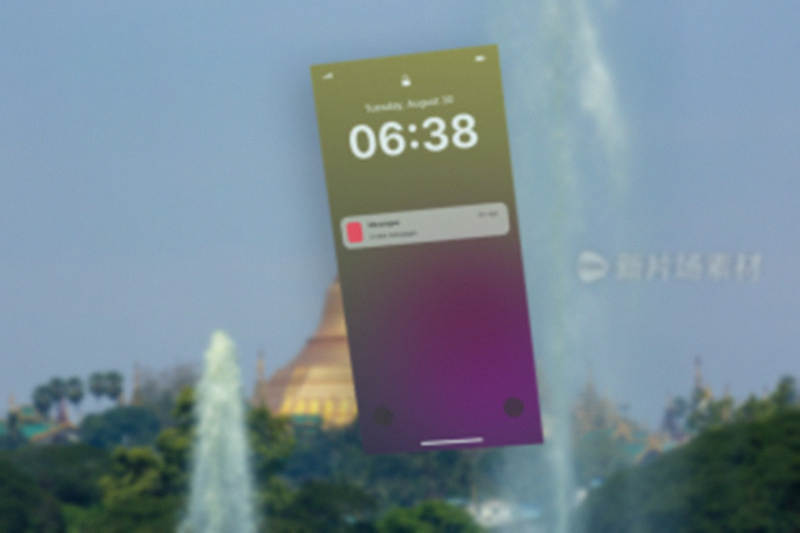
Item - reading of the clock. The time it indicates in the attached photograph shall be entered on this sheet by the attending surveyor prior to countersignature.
6:38
